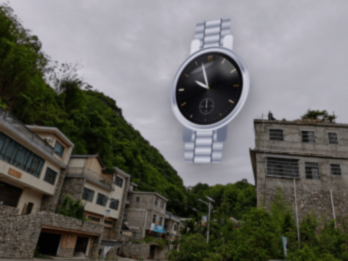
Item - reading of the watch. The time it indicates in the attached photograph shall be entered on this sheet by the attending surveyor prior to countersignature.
9:57
